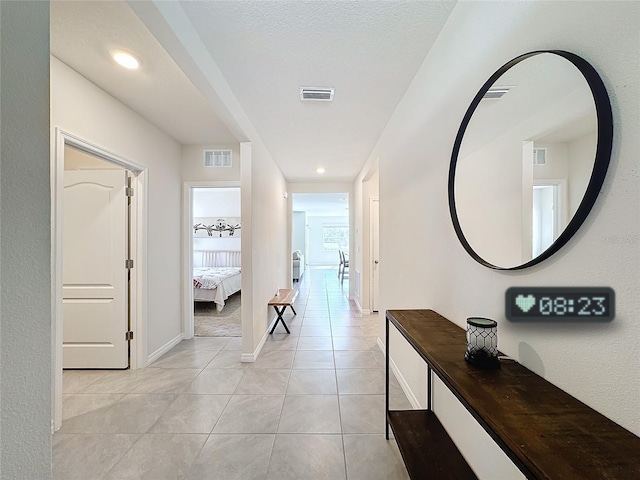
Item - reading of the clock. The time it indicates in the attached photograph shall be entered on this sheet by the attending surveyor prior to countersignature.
8:23
